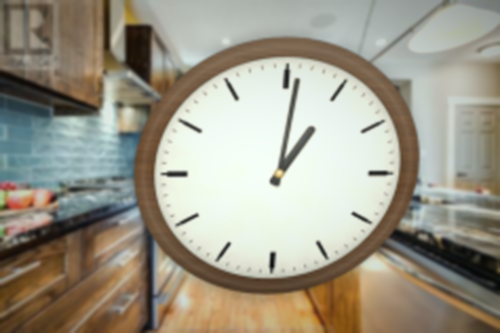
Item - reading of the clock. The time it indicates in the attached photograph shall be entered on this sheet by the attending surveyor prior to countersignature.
1:01
